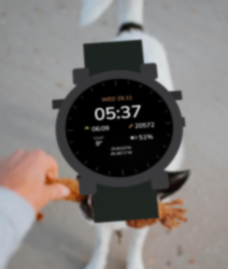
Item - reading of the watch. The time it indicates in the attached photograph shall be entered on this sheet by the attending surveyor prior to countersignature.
5:37
